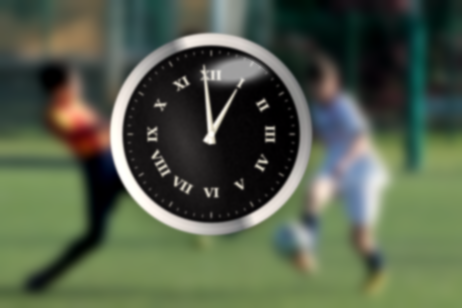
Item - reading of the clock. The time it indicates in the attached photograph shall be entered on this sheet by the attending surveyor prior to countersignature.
12:59
